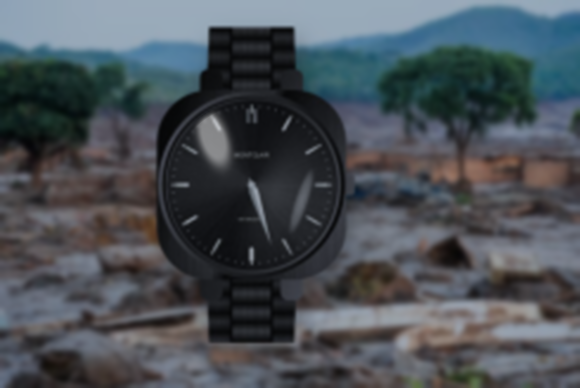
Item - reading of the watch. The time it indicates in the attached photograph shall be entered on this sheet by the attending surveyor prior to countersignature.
5:27
